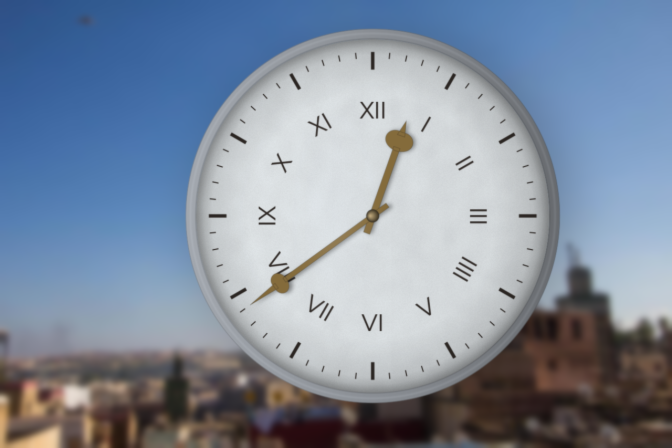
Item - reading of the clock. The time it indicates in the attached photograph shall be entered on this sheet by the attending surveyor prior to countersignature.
12:39
